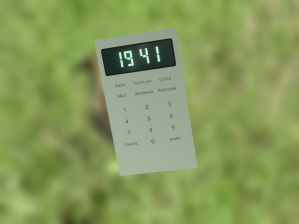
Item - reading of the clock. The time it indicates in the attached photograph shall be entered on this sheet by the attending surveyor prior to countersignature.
19:41
